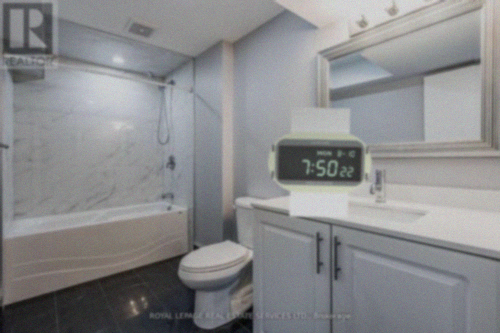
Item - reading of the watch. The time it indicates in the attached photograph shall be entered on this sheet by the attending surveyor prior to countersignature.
7:50
